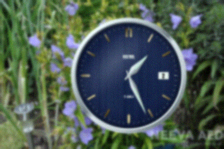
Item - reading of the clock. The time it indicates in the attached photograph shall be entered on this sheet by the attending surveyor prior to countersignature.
1:26
